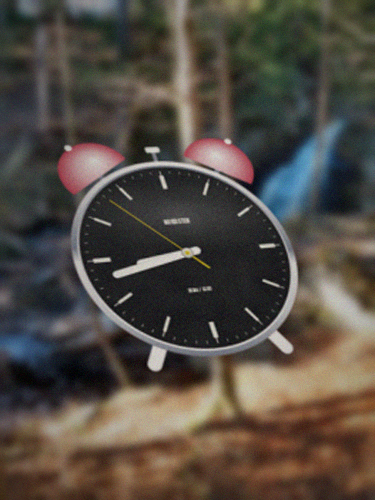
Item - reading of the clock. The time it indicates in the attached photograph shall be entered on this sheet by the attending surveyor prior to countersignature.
8:42:53
